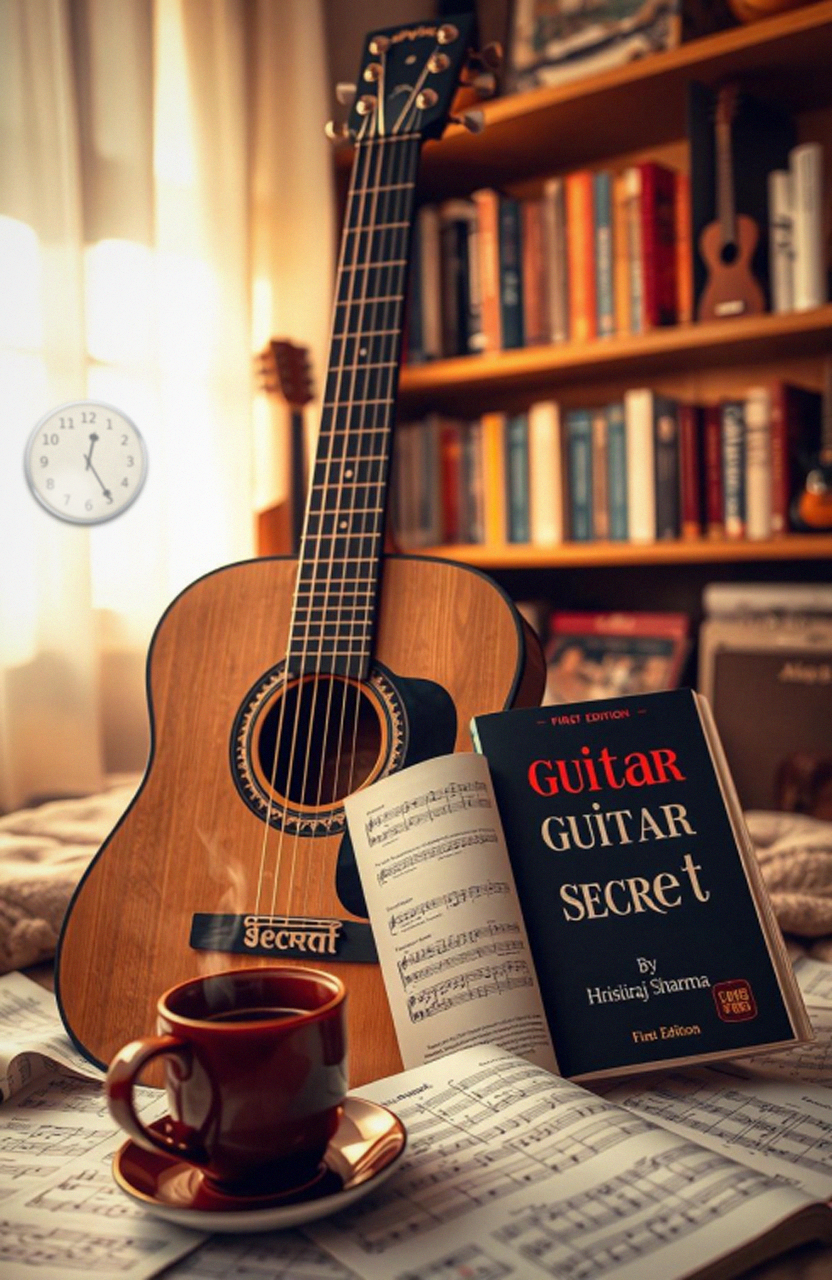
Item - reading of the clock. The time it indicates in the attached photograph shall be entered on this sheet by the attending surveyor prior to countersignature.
12:25
